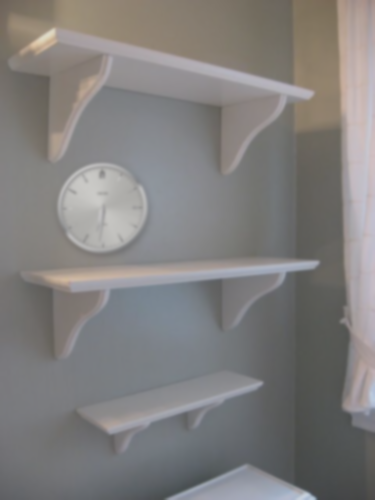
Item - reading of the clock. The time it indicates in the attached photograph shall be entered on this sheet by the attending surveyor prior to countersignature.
6:31
